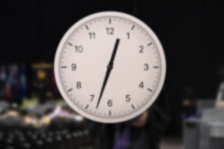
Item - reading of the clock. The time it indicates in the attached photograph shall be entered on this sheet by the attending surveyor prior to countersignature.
12:33
